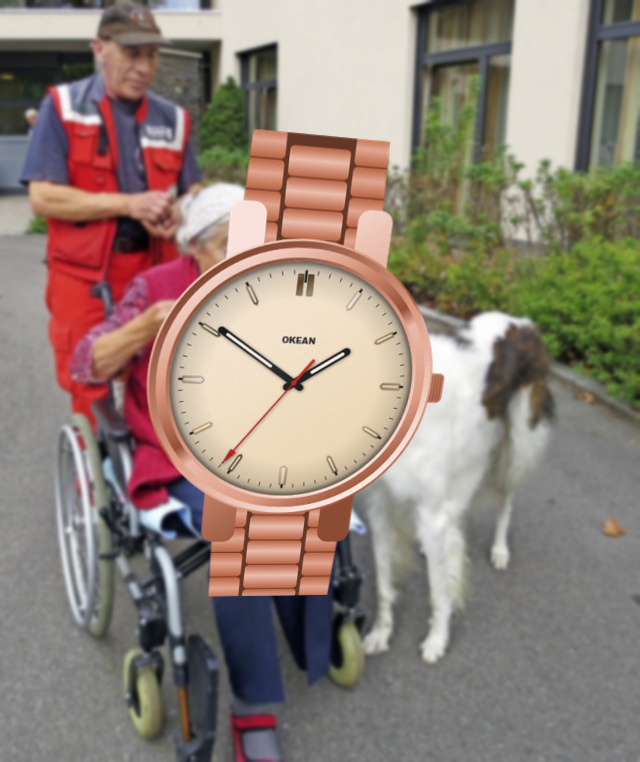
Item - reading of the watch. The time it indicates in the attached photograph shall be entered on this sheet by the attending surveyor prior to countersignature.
1:50:36
